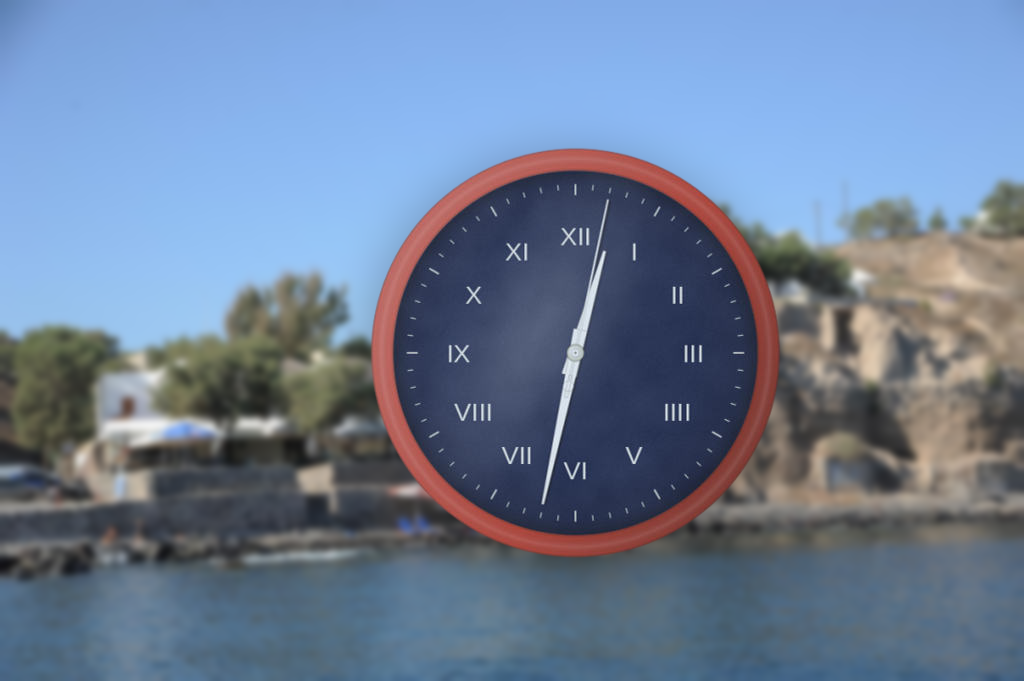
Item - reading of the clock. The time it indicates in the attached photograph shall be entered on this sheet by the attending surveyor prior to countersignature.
12:32:02
